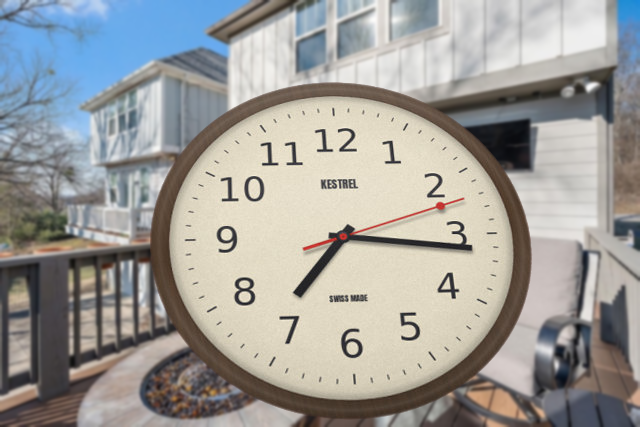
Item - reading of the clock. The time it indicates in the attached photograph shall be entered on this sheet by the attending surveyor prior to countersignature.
7:16:12
